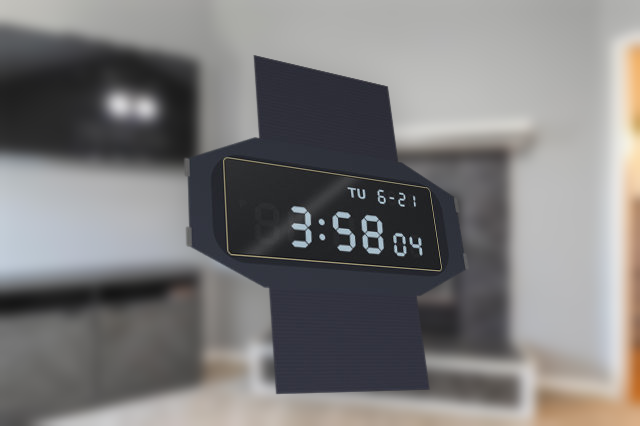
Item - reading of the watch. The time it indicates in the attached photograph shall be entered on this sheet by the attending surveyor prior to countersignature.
3:58:04
